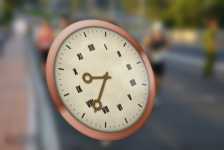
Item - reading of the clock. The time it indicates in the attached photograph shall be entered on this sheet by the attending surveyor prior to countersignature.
9:38
